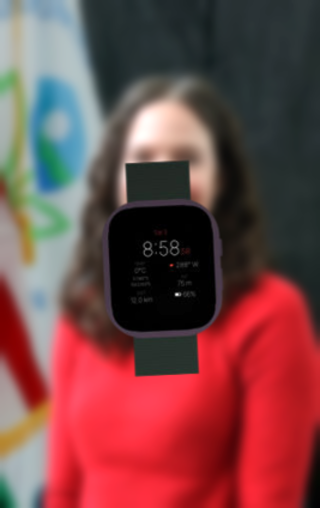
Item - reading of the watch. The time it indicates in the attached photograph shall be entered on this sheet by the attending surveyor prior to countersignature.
8:58
